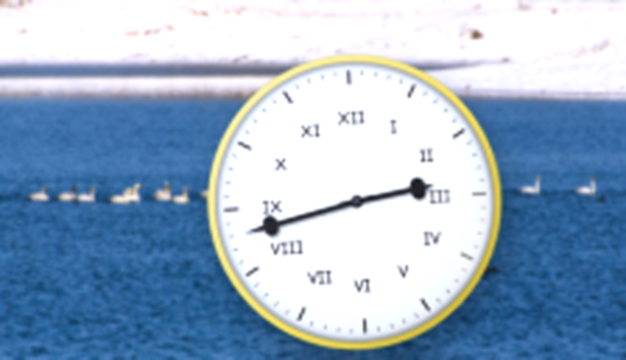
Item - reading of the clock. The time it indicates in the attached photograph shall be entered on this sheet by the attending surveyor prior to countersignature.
2:43
